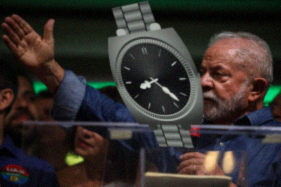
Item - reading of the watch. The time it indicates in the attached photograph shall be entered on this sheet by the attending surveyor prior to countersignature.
8:23
